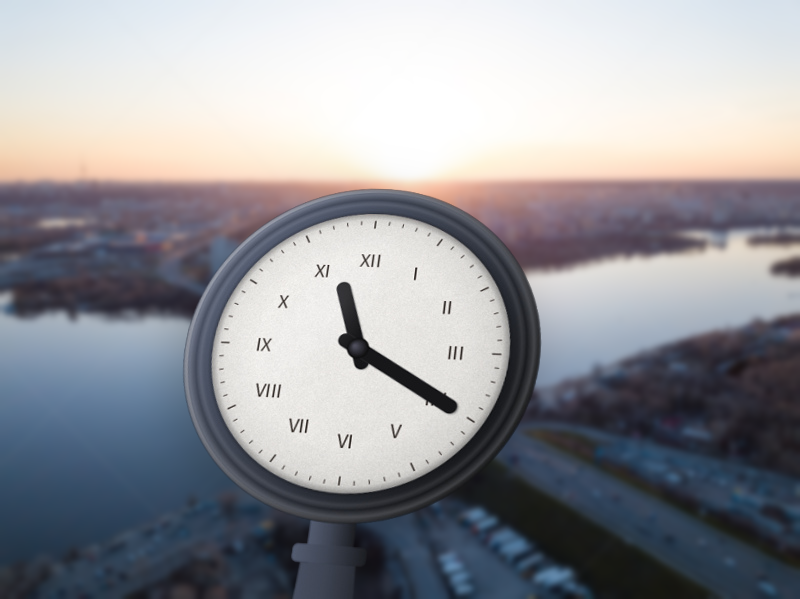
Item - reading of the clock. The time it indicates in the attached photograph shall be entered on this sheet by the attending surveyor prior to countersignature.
11:20
